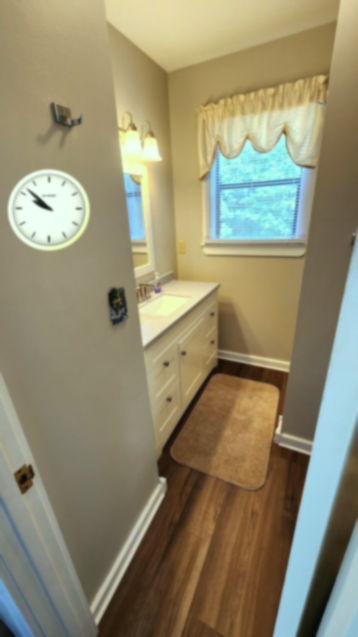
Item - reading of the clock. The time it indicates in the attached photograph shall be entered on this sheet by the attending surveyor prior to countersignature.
9:52
